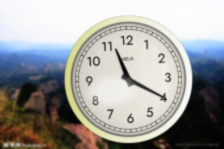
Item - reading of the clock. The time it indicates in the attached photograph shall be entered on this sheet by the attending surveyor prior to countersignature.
11:20
